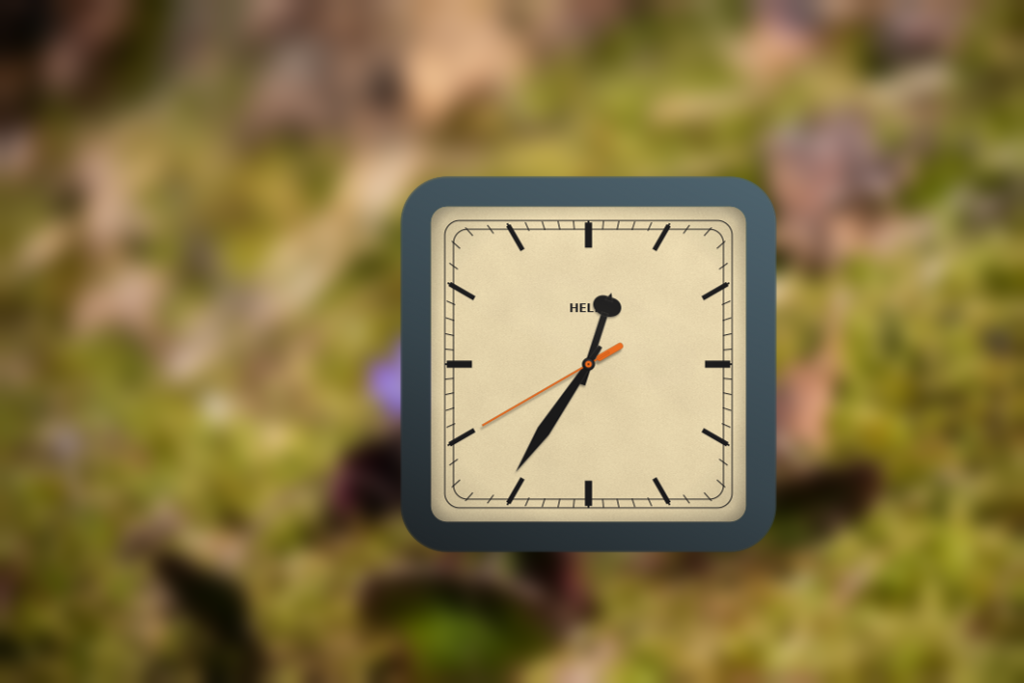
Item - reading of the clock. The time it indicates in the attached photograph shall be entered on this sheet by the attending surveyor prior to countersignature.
12:35:40
